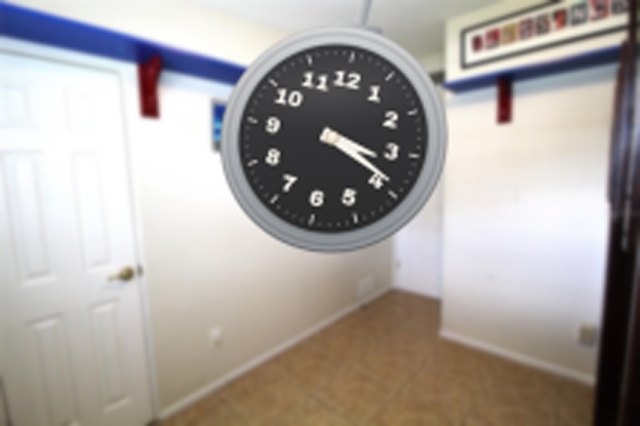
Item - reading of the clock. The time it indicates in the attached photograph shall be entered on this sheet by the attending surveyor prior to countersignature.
3:19
